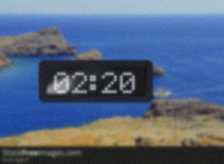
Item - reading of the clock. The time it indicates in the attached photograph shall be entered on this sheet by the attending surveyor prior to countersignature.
2:20
